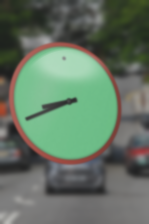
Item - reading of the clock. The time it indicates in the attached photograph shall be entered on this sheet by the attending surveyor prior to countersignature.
8:42
